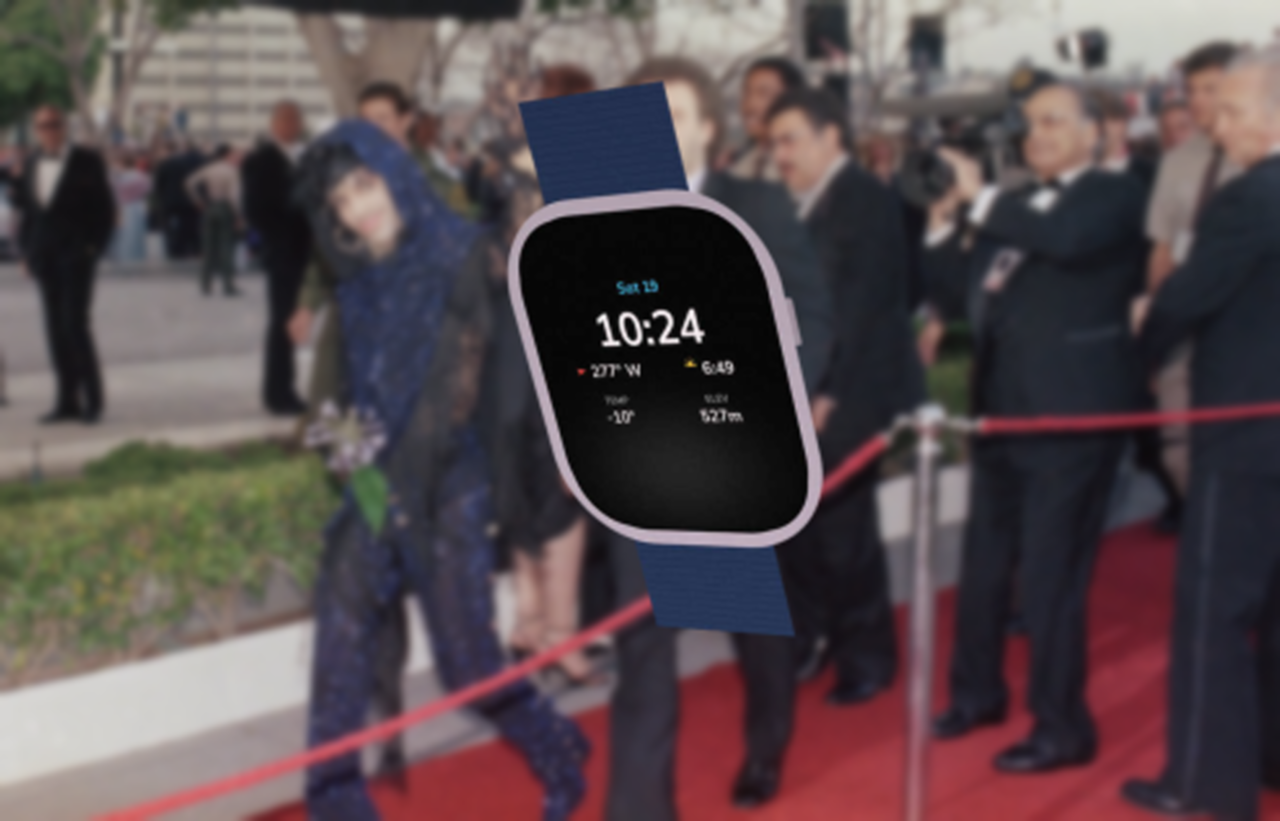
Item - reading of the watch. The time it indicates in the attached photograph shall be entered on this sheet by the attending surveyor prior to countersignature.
10:24
